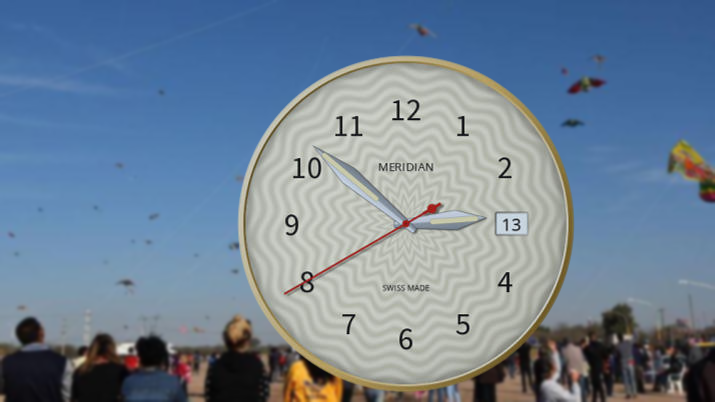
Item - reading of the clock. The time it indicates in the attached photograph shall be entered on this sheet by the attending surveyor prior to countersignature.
2:51:40
